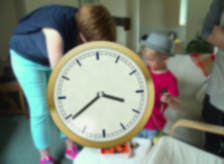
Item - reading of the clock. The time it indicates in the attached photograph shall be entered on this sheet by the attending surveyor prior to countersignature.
3:39
